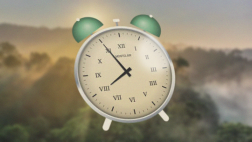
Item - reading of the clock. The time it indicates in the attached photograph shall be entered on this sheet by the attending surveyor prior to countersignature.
7:55
